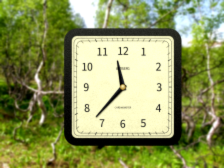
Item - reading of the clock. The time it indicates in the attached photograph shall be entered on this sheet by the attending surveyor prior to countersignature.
11:37
